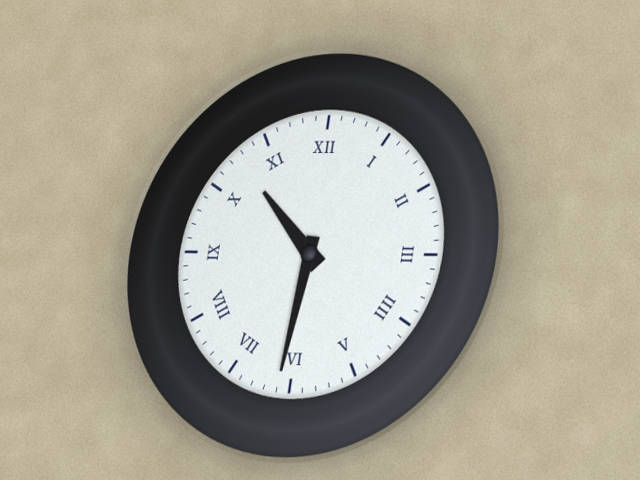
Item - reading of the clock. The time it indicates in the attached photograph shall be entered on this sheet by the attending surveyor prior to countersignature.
10:31
